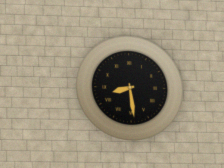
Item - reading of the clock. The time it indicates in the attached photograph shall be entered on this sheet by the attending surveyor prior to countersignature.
8:29
